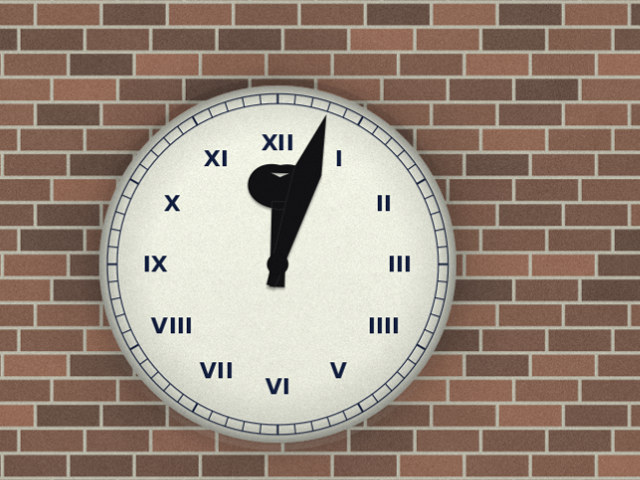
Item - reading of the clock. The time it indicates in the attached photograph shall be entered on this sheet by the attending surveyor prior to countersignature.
12:03
